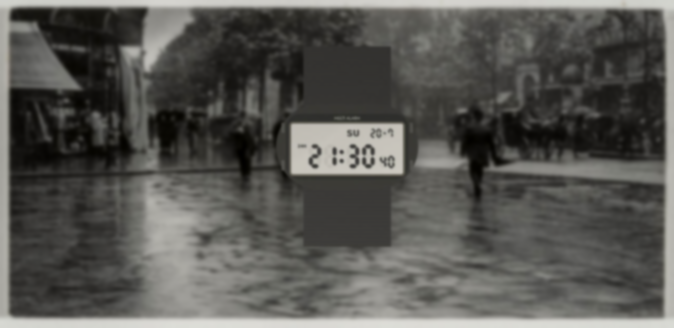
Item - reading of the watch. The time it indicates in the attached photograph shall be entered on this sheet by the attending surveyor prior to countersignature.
21:30:40
